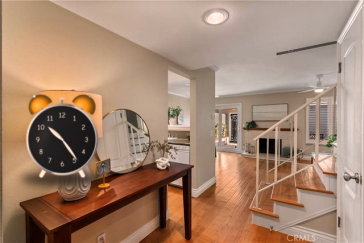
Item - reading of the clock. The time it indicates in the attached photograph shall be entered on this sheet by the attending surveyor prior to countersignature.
10:24
